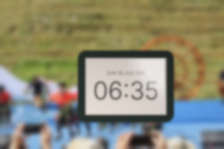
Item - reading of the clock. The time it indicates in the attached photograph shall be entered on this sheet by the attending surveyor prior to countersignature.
6:35
